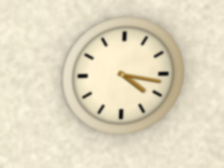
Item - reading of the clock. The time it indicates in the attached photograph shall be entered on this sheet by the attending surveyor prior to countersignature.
4:17
